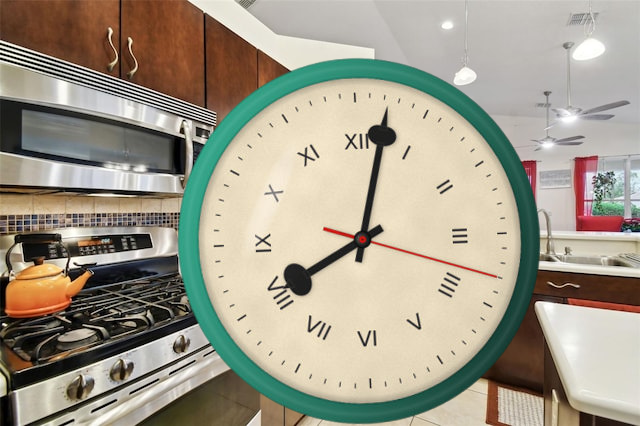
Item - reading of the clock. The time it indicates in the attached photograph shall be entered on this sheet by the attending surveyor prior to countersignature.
8:02:18
